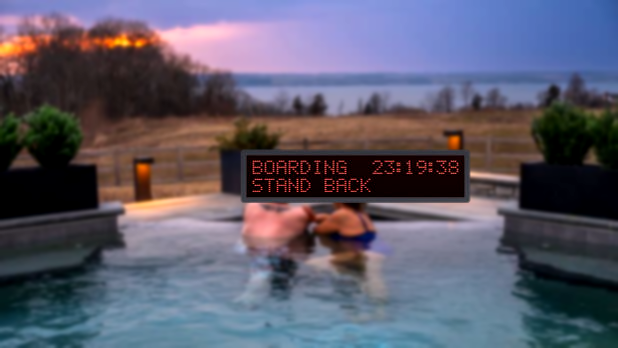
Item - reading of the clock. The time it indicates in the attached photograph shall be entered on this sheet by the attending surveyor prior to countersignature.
23:19:38
